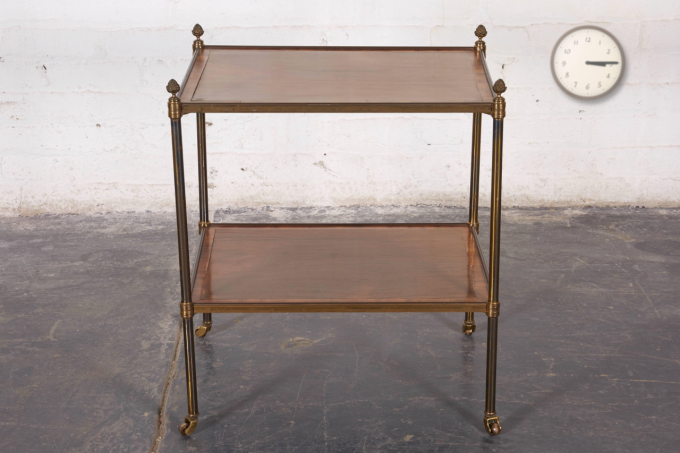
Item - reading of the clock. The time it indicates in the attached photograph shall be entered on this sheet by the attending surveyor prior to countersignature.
3:15
